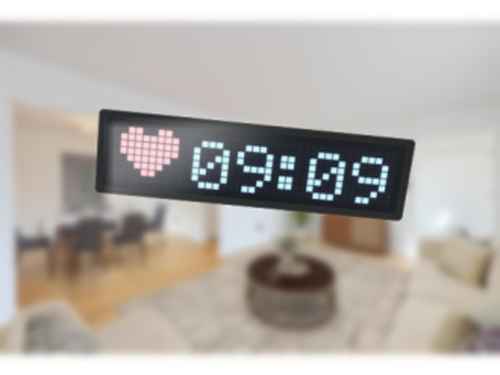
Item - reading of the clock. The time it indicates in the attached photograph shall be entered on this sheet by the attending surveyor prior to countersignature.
9:09
